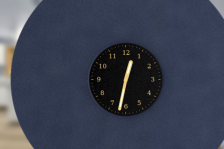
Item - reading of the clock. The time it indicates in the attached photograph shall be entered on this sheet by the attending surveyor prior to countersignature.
12:32
